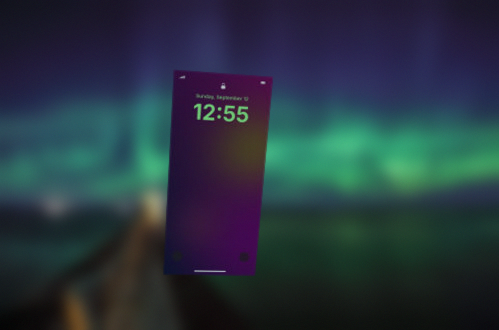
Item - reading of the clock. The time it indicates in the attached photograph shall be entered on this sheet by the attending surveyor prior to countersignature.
12:55
